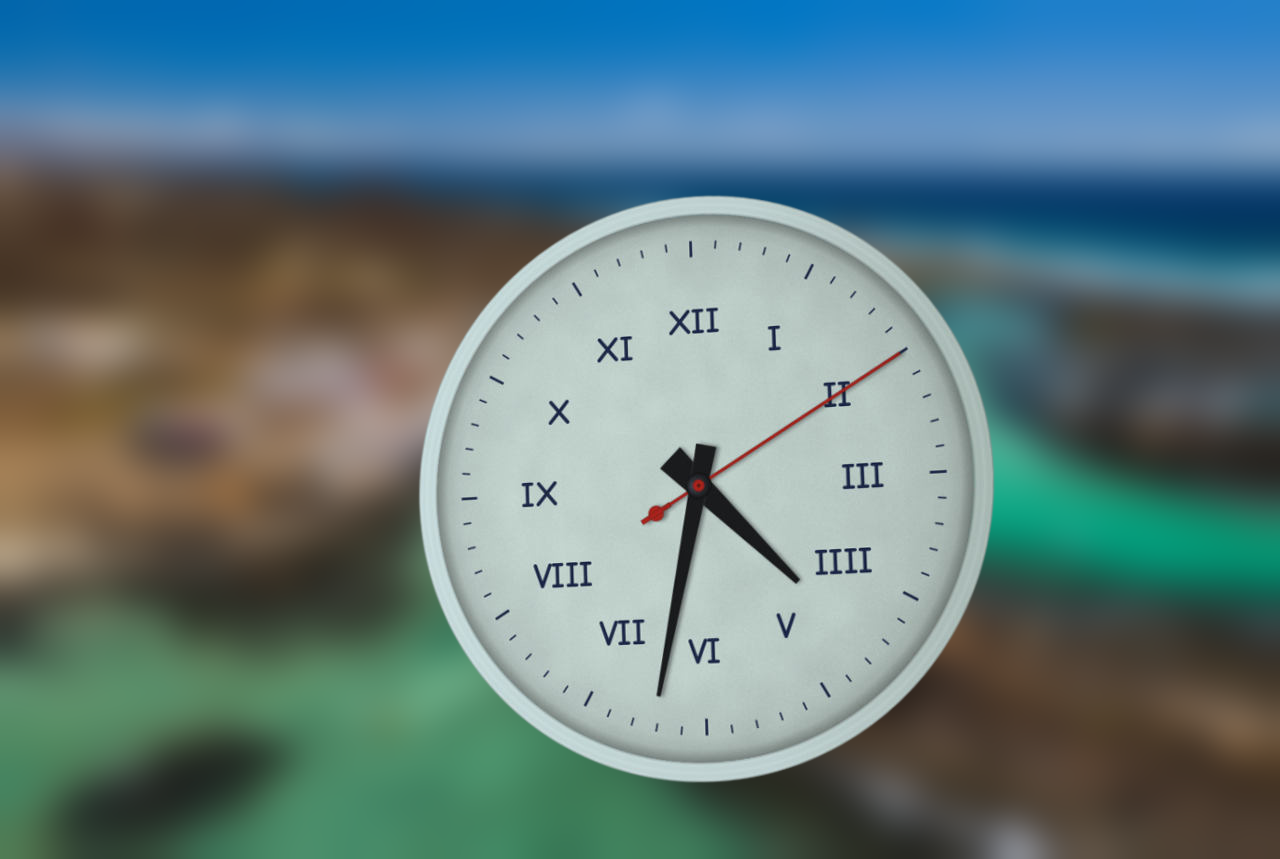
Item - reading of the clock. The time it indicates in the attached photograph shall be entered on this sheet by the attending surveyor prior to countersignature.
4:32:10
